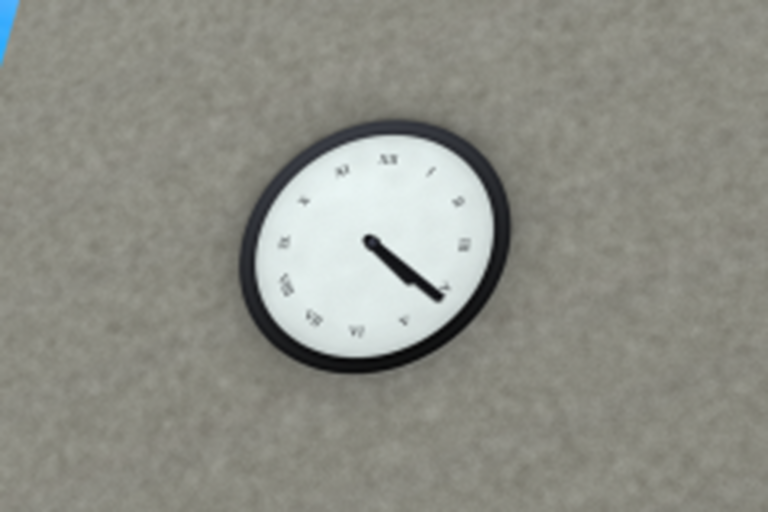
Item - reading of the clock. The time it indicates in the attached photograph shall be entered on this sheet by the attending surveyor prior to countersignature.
4:21
